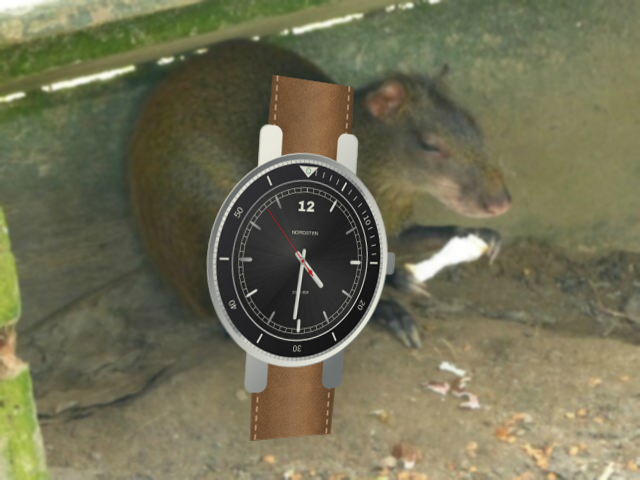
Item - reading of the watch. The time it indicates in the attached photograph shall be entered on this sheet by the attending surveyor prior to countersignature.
4:30:53
